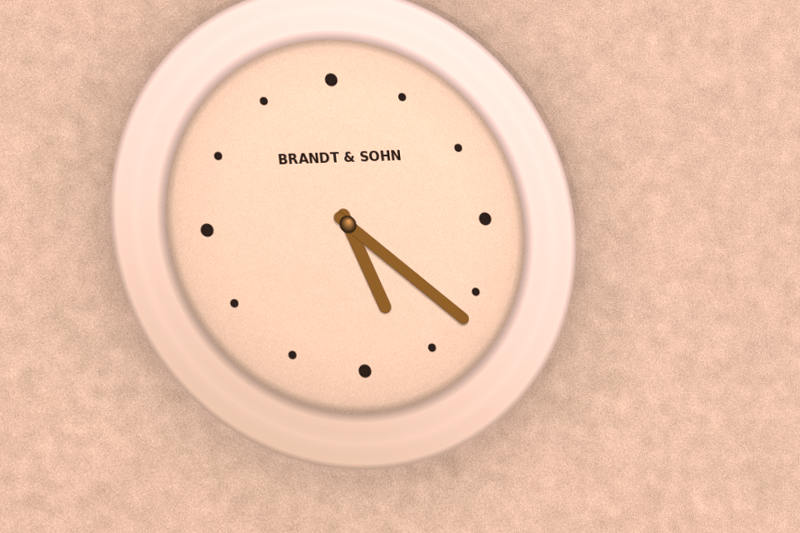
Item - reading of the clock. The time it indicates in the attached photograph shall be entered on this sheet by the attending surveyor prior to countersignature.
5:22
